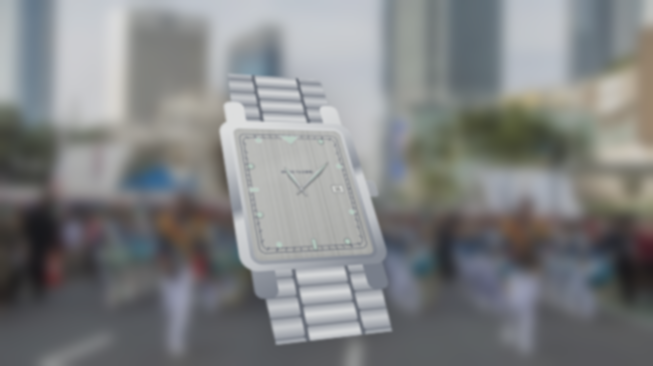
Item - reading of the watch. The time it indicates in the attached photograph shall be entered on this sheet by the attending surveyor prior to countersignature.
11:08
